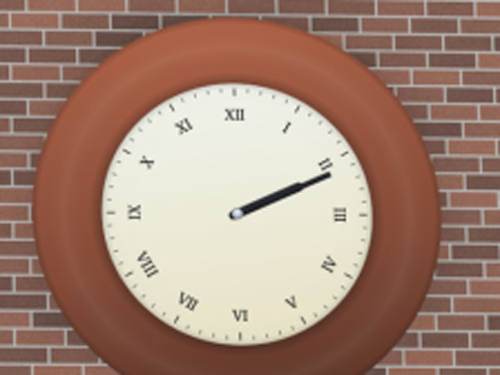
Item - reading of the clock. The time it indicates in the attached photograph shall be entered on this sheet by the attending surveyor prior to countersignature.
2:11
